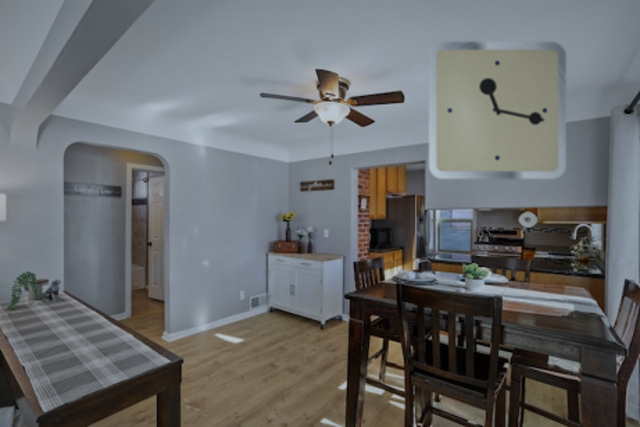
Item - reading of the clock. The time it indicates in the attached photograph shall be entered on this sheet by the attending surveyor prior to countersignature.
11:17
